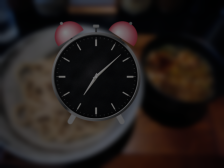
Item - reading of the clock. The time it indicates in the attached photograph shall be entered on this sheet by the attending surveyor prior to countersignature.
7:08
